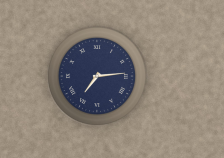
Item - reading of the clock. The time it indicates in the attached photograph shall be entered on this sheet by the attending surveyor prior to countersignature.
7:14
